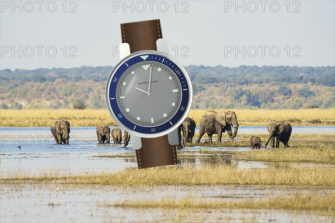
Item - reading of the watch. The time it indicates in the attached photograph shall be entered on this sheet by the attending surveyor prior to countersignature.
10:02
